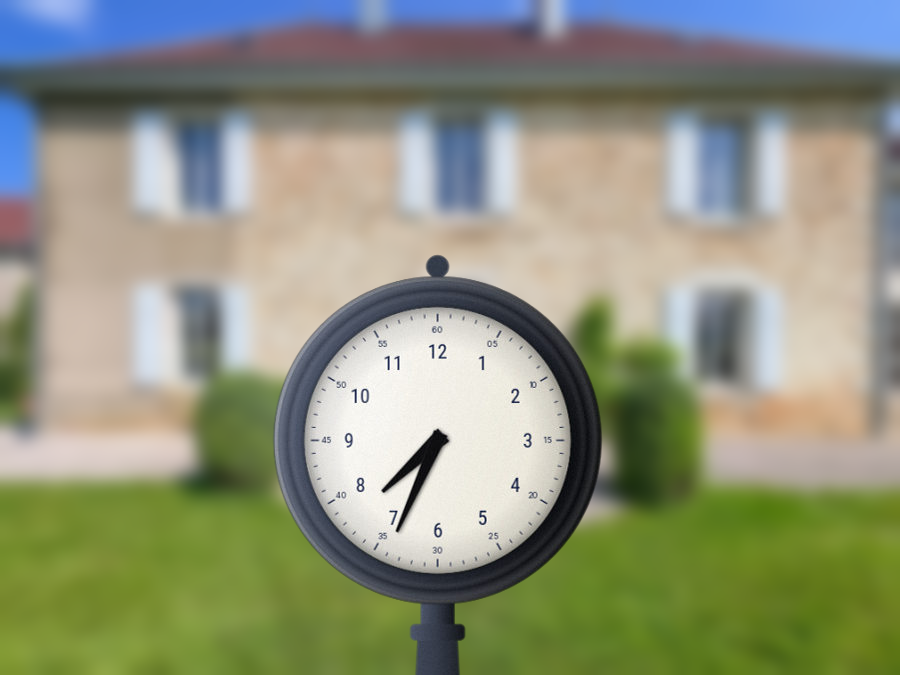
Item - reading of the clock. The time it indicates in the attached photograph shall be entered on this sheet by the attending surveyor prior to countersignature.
7:34
